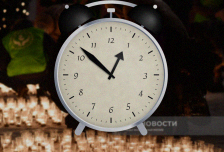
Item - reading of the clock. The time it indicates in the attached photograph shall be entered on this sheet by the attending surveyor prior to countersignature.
12:52
